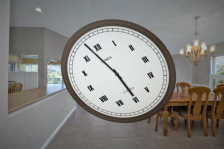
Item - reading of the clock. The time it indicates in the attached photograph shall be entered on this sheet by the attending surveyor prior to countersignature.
5:58
